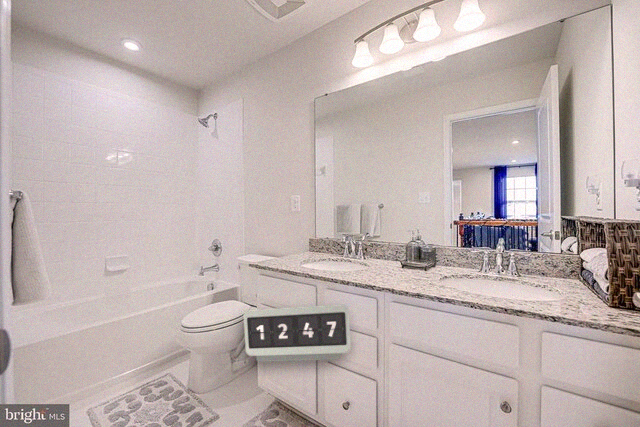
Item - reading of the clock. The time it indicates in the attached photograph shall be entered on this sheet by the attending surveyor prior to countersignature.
12:47
